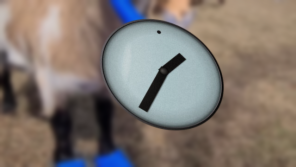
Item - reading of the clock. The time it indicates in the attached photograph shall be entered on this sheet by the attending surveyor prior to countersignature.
1:35
